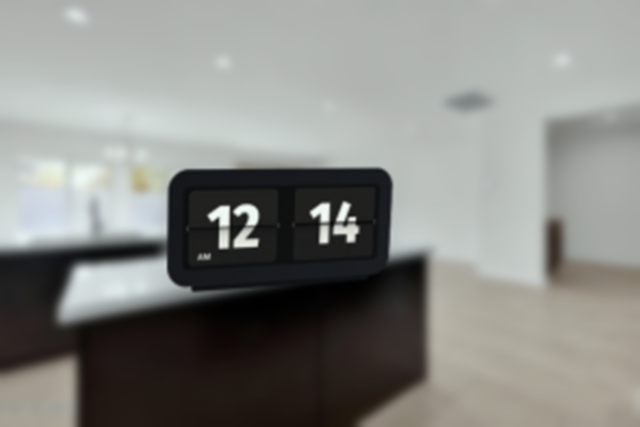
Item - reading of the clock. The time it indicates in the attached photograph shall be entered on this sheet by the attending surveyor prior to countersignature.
12:14
